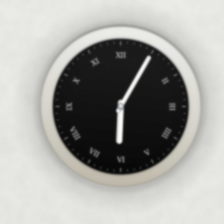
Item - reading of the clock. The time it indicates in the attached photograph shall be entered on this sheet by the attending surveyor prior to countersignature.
6:05
